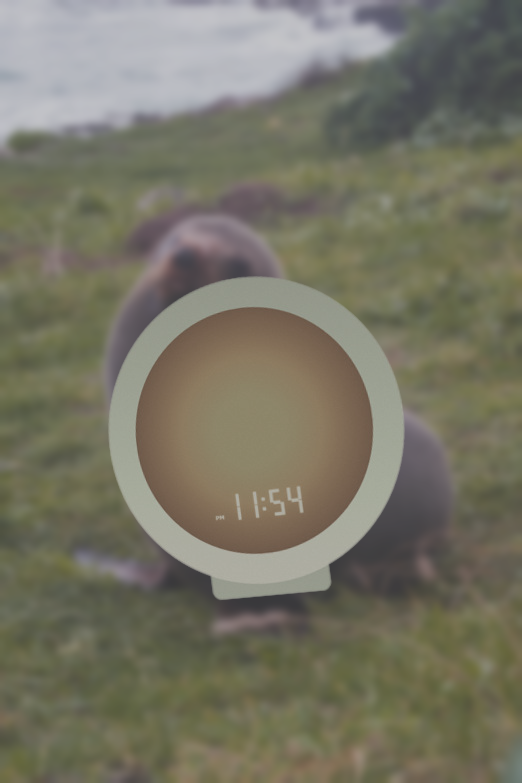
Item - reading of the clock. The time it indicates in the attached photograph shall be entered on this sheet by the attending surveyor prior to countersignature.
11:54
